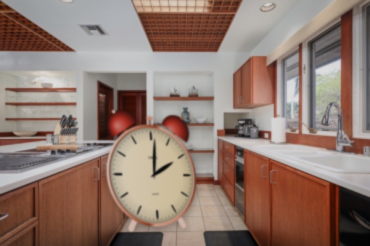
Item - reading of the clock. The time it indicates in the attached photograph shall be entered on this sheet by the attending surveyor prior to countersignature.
2:01
